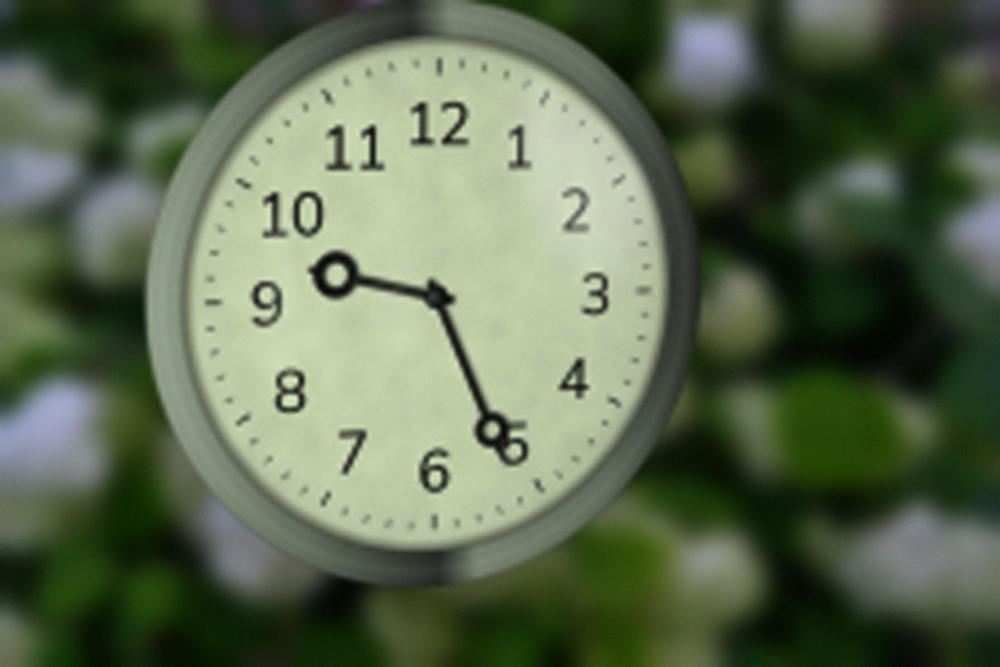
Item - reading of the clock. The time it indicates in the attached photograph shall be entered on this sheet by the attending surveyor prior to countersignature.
9:26
